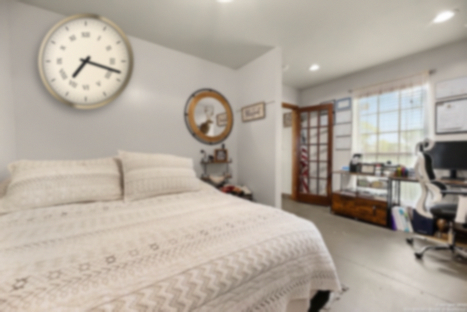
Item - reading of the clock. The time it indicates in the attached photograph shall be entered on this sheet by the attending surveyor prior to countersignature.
7:18
